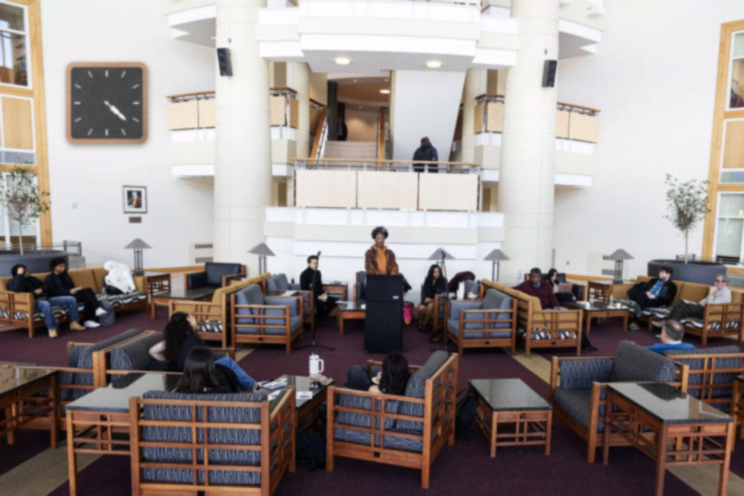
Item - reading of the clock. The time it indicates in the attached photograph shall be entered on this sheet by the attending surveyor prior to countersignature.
4:22
